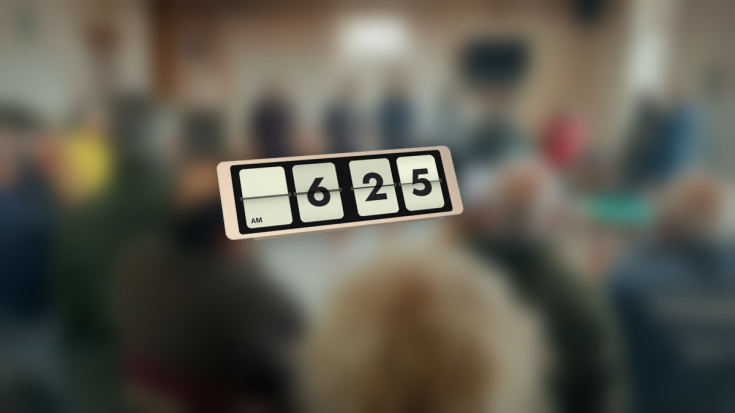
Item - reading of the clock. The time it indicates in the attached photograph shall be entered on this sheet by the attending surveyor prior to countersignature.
6:25
